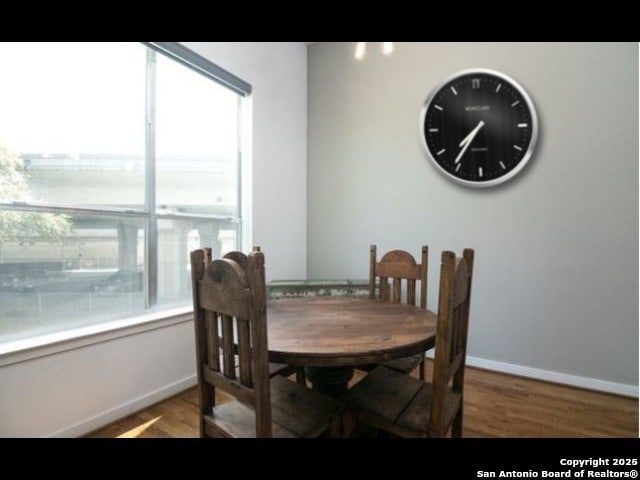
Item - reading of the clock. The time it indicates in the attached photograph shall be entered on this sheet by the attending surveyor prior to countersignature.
7:36
